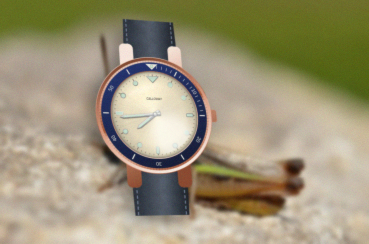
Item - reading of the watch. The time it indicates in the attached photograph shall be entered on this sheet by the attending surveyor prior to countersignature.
7:44
